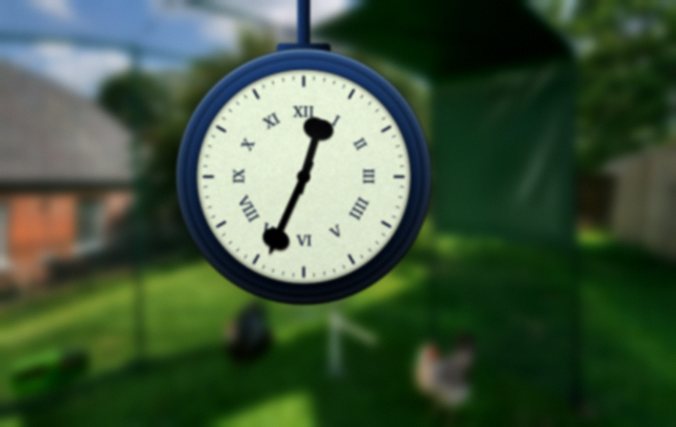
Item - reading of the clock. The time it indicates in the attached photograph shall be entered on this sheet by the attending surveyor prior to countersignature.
12:34
